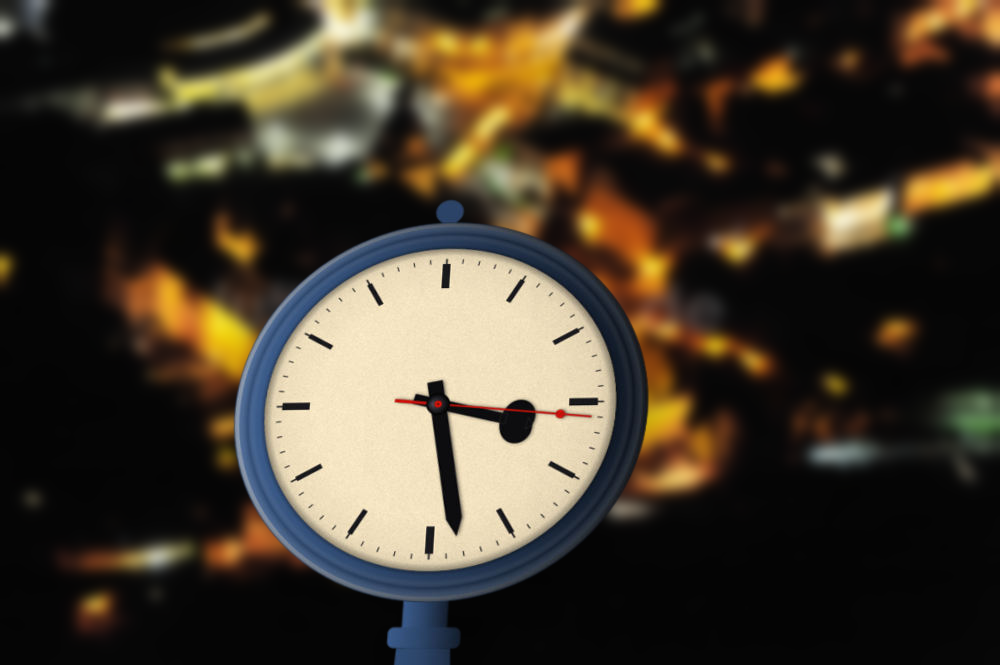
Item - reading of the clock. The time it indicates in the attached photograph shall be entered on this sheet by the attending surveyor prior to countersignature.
3:28:16
